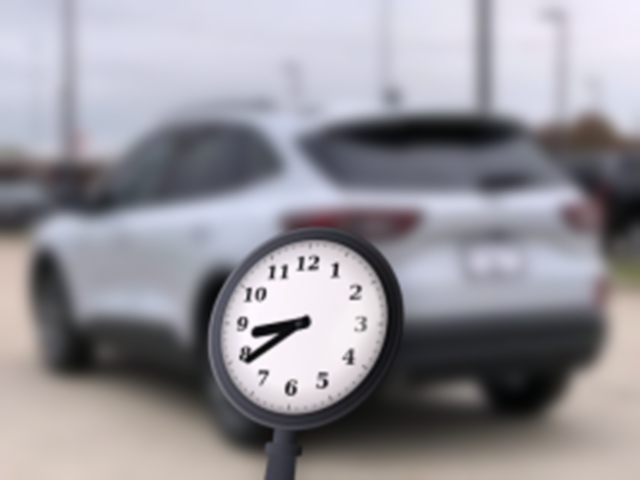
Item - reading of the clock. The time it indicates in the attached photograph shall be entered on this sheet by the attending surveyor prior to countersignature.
8:39
